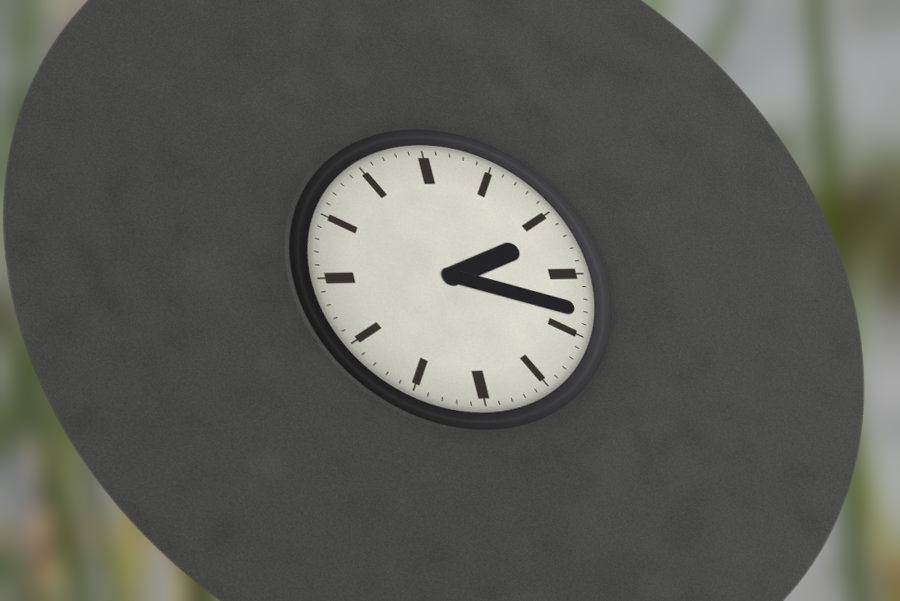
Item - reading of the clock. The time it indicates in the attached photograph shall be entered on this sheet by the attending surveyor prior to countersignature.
2:18
